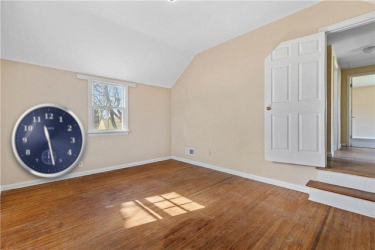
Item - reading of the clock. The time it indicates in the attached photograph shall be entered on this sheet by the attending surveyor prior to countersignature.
11:28
